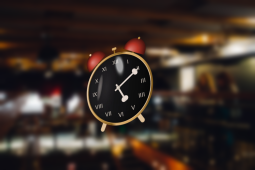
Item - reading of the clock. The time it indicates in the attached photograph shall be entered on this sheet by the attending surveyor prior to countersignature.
5:10
